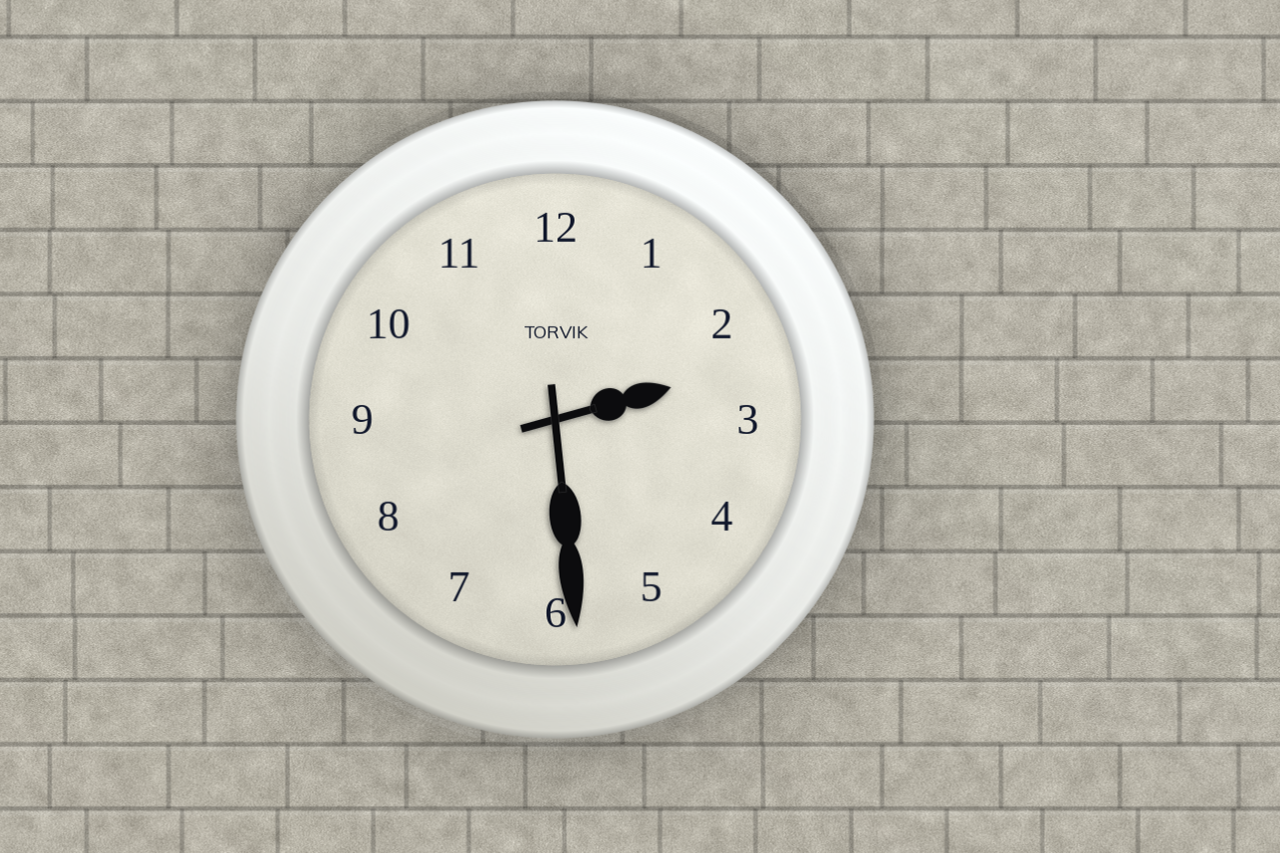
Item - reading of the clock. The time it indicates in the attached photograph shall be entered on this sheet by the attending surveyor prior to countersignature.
2:29
